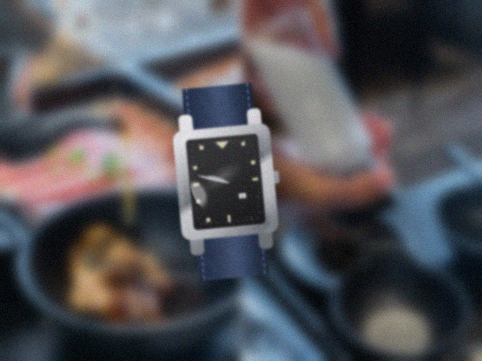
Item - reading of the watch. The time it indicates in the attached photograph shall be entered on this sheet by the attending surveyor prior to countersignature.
9:48
